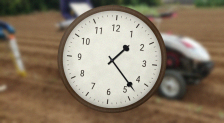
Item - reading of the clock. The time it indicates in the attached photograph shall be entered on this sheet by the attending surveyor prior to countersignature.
1:23
